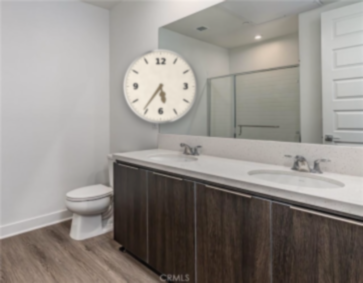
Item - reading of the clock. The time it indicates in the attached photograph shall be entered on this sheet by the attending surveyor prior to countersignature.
5:36
